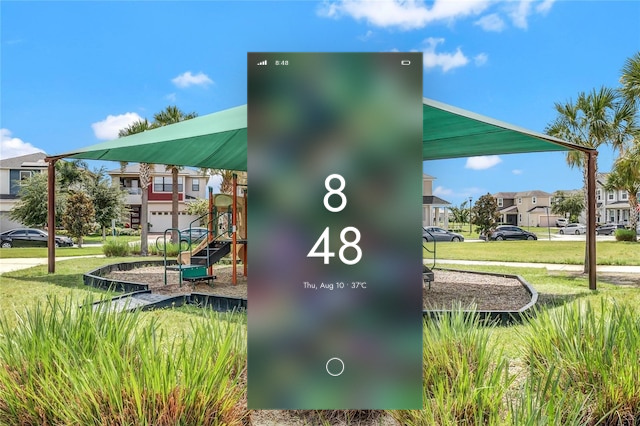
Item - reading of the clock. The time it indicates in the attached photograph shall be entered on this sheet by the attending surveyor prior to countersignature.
8:48
